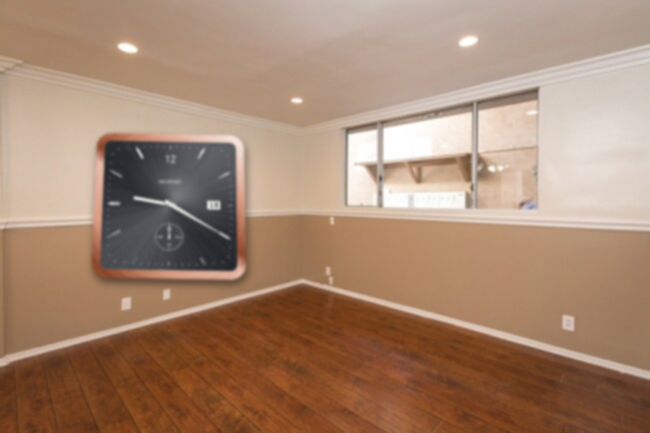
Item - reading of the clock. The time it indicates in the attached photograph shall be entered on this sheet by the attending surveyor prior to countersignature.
9:20
